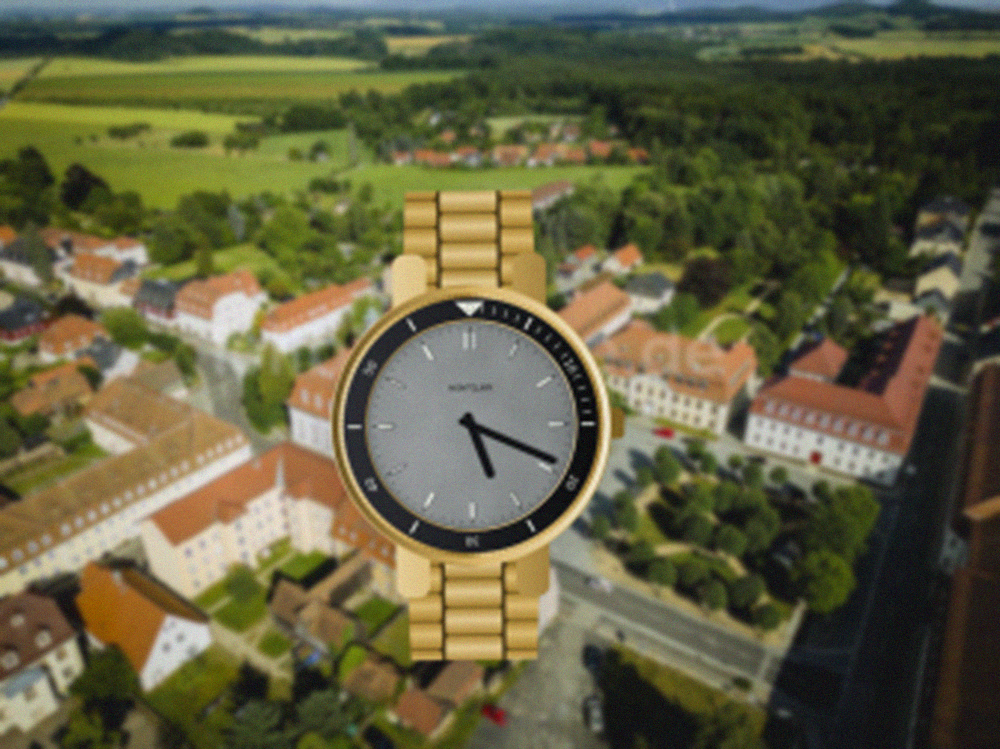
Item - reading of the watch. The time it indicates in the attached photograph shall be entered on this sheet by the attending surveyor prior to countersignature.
5:19
